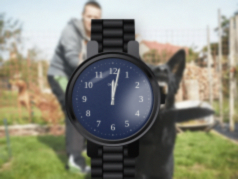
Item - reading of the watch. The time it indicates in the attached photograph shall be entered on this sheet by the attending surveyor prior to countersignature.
12:02
